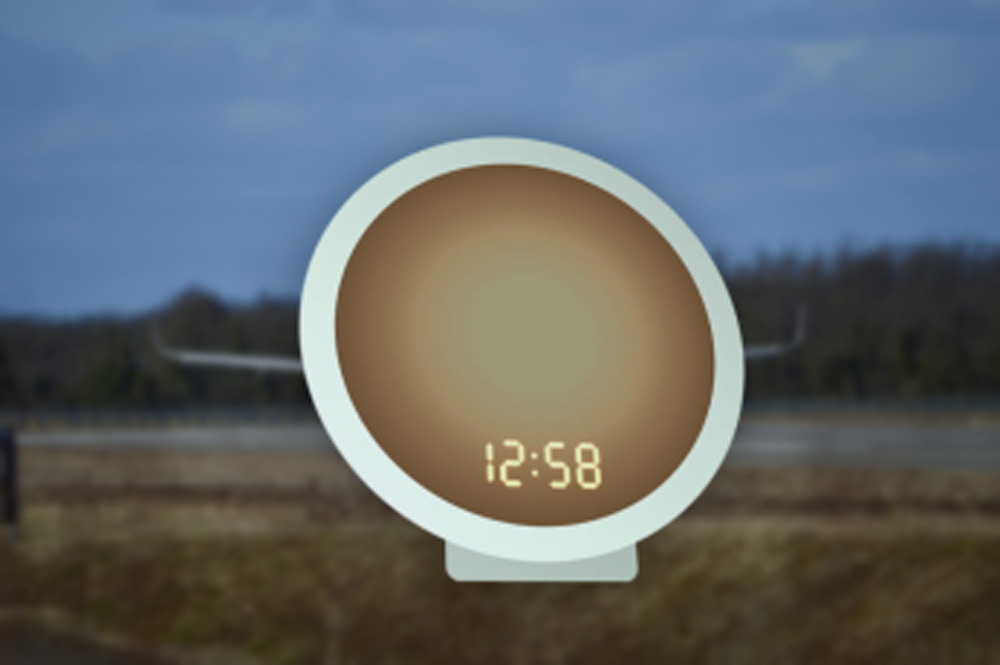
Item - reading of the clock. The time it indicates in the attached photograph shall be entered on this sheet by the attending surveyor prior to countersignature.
12:58
